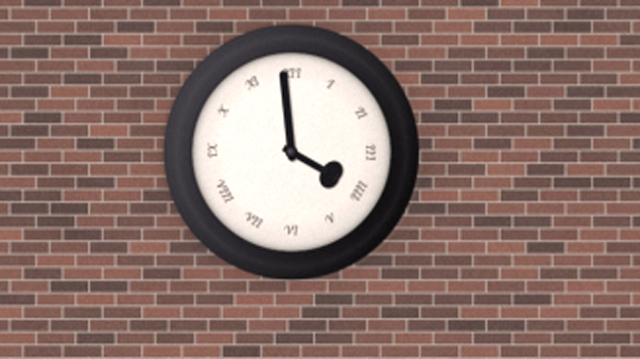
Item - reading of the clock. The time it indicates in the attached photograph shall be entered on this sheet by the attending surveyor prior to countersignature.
3:59
